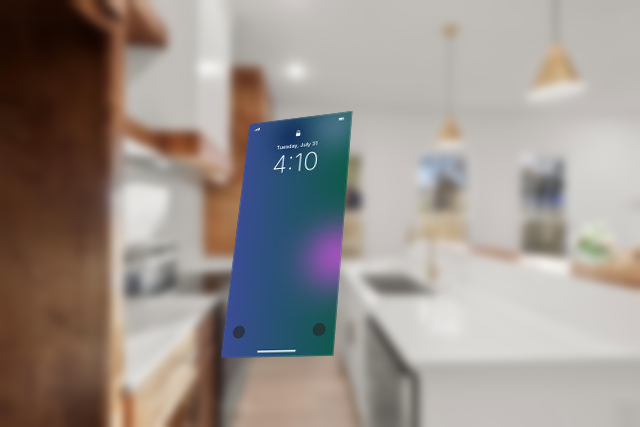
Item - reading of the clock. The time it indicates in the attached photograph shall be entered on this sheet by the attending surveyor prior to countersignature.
4:10
